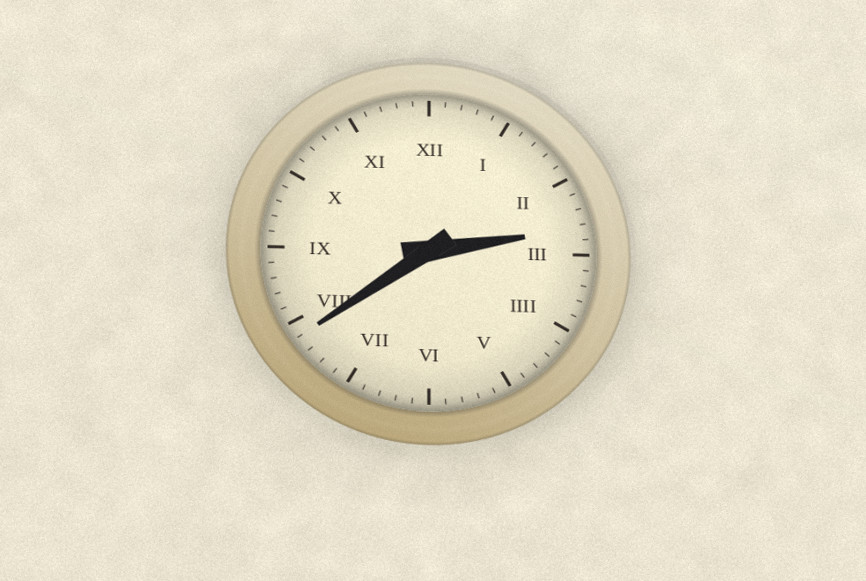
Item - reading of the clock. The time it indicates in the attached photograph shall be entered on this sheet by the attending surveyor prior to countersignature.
2:39
